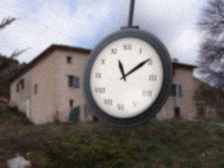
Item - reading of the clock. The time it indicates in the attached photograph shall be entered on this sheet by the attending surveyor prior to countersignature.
11:09
